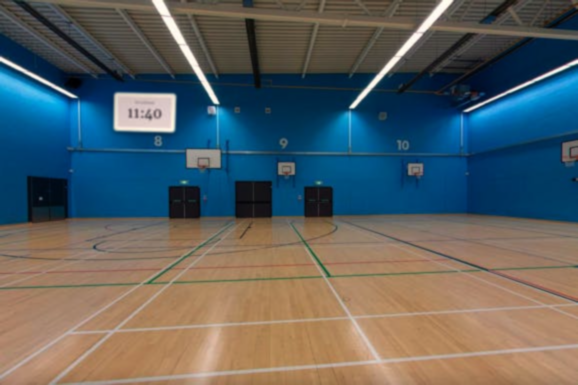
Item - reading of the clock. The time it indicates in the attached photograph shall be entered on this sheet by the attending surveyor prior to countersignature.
11:40
